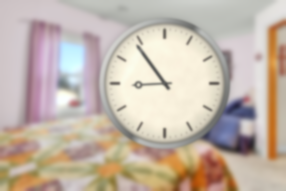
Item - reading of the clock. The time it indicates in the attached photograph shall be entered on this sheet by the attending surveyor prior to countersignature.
8:54
